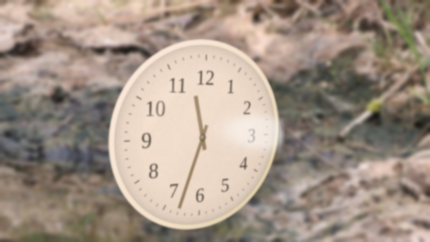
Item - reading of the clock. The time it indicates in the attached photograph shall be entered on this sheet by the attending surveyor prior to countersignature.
11:33
